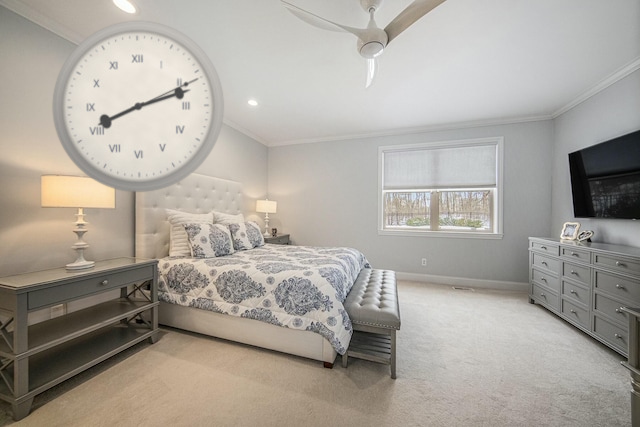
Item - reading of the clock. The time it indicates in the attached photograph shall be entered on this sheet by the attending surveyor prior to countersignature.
8:12:11
